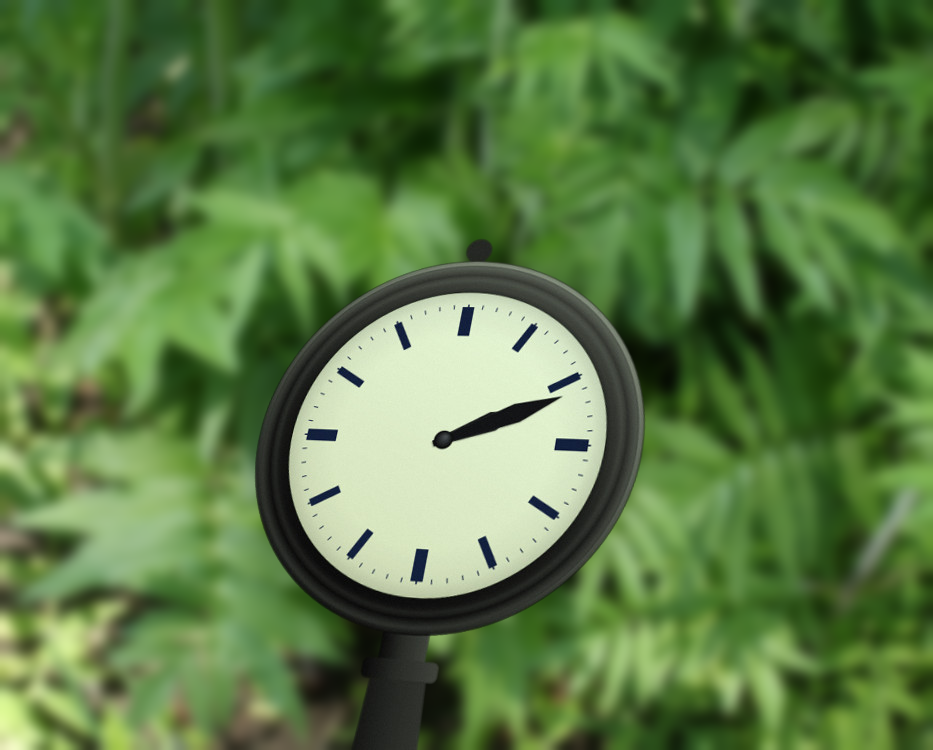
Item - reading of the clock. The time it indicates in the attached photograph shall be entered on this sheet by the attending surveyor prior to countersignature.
2:11
